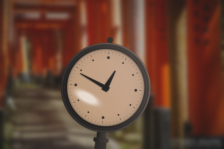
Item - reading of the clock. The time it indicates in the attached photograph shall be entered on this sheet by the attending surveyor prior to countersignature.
12:49
